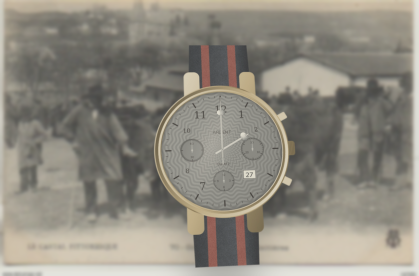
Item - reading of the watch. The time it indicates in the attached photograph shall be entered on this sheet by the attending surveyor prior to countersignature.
2:00
